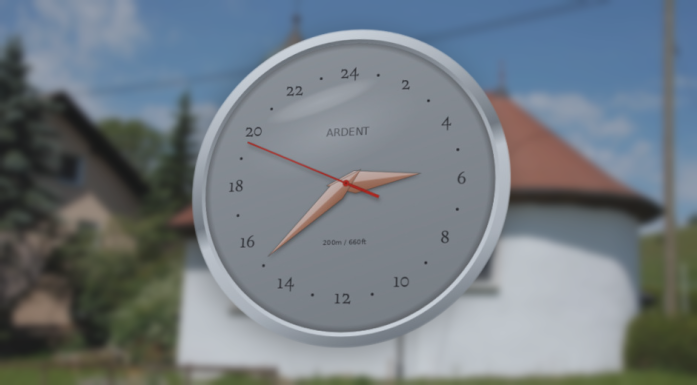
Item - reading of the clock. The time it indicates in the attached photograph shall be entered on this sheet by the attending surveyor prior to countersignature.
5:37:49
